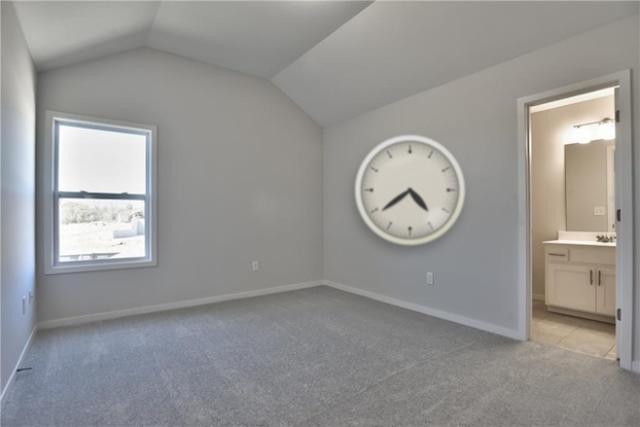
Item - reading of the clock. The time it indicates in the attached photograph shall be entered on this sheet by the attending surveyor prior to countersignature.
4:39
